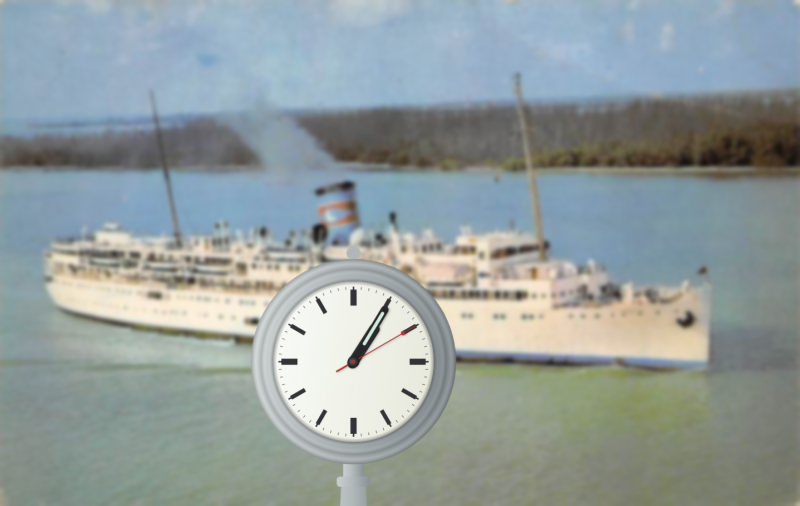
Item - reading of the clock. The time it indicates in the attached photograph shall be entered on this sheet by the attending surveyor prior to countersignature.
1:05:10
